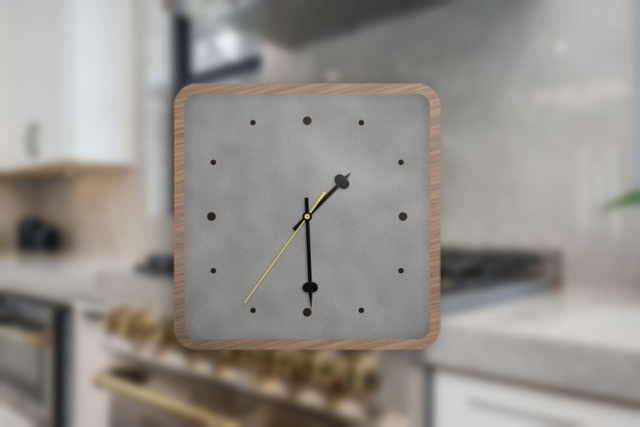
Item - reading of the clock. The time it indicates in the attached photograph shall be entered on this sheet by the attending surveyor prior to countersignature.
1:29:36
